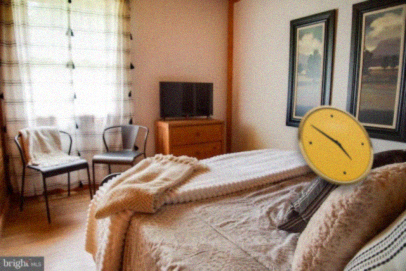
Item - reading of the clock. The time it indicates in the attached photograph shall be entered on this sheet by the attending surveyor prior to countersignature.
4:51
